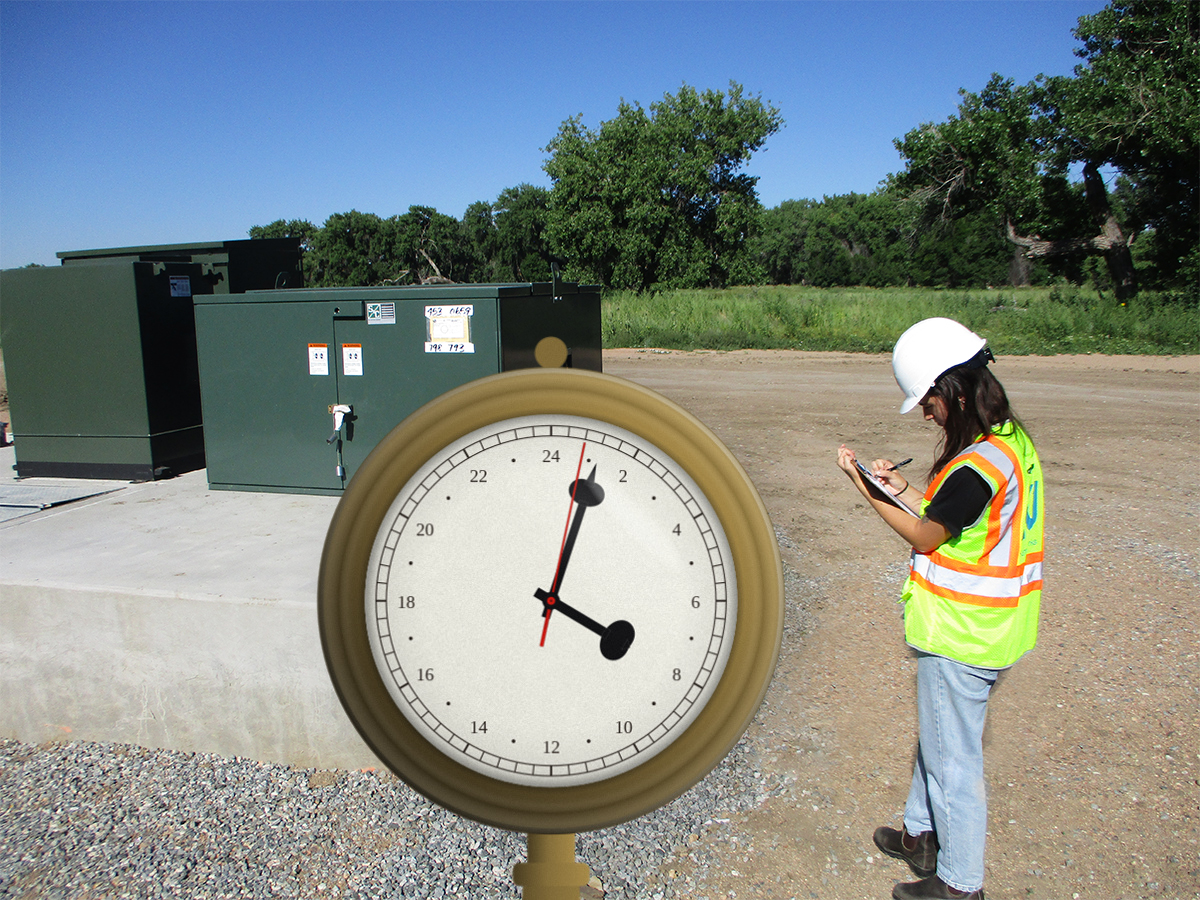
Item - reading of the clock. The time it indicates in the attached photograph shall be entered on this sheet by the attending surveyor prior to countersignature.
8:03:02
